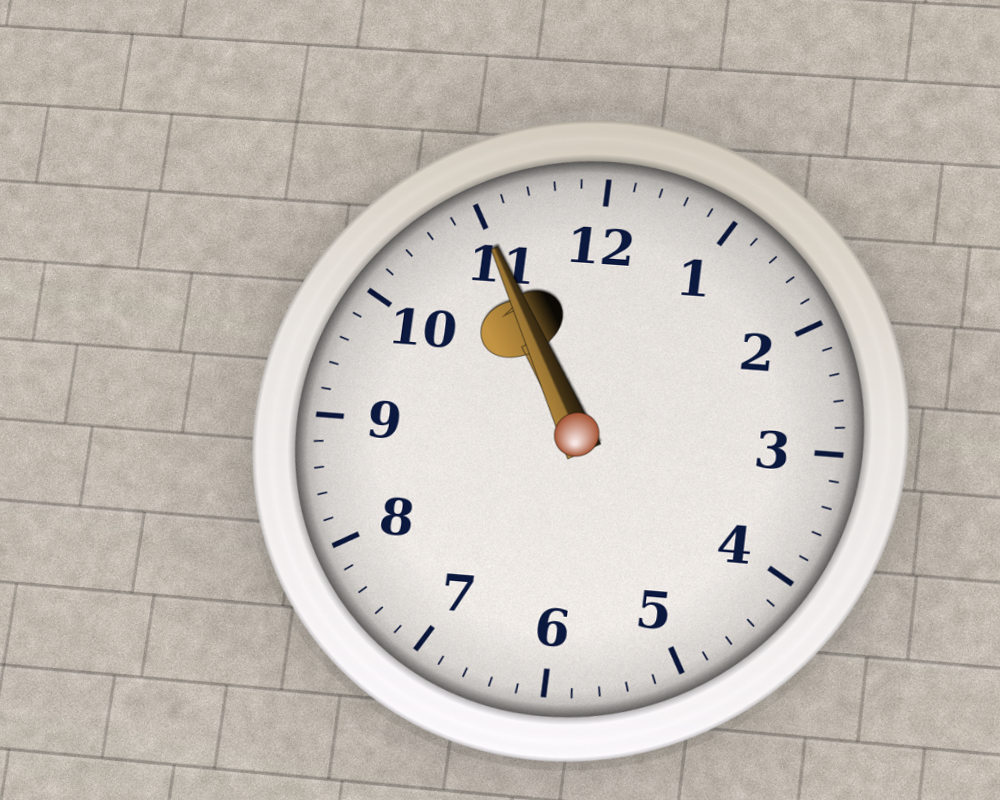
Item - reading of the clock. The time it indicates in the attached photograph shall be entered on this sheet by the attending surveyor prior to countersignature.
10:55
